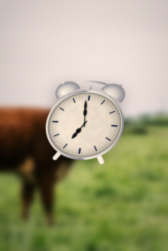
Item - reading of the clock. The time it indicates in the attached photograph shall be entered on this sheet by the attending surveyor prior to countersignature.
6:59
